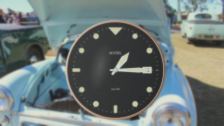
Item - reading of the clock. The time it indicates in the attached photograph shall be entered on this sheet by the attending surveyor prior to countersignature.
1:15
